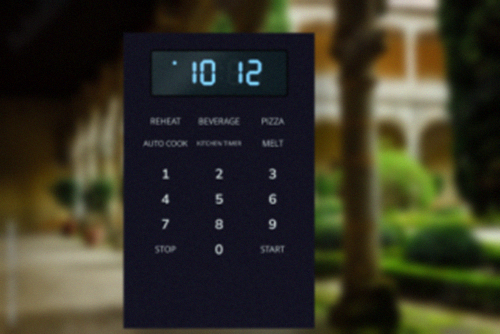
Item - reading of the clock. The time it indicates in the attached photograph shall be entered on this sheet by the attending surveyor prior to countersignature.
10:12
